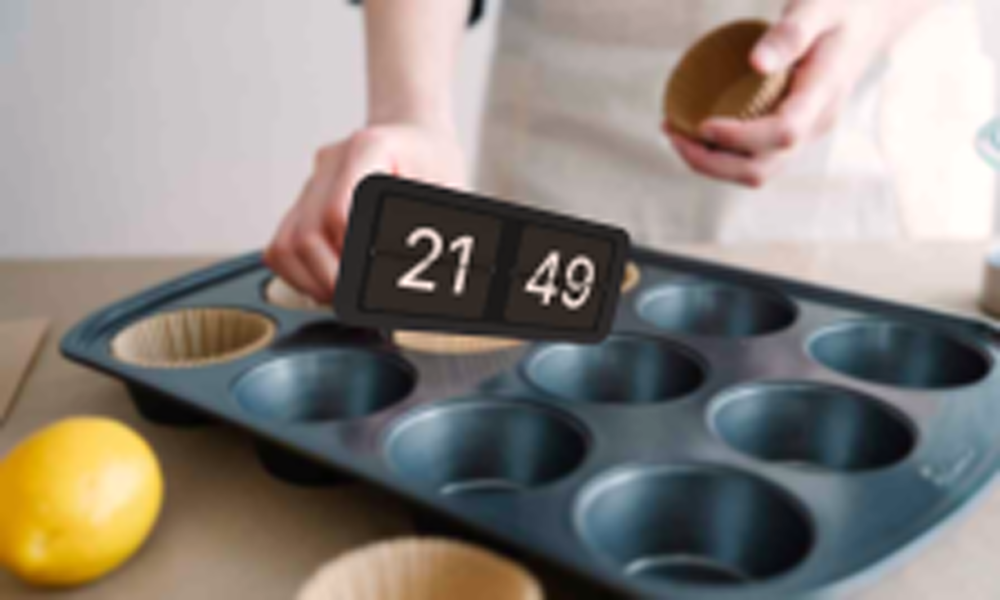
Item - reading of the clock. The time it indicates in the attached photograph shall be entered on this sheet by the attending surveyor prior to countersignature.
21:49
